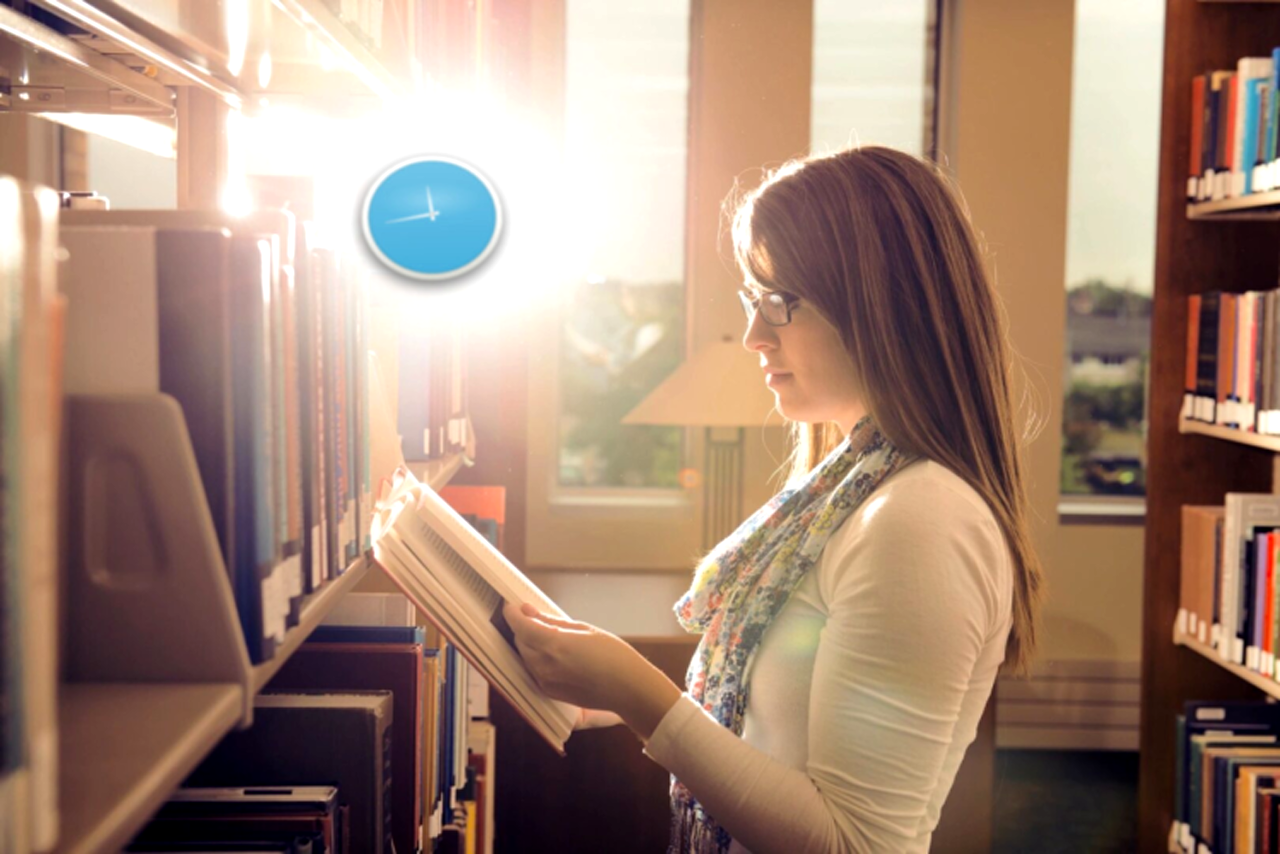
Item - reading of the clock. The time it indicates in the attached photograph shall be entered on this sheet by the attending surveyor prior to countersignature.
11:43
